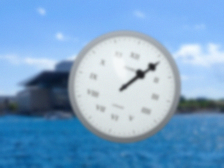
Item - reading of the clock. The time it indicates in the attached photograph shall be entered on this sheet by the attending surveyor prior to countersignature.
1:06
